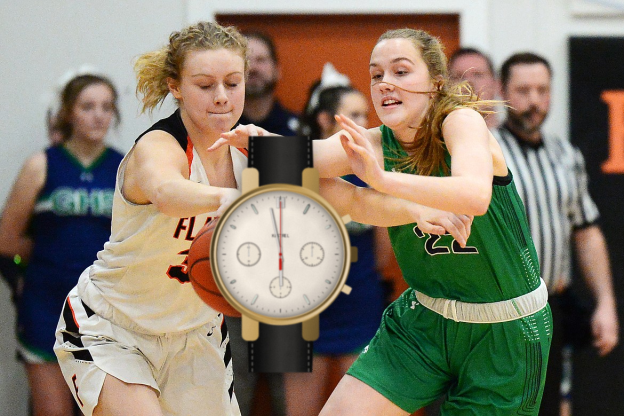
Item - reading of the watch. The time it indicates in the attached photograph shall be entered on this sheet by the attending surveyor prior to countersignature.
5:58
